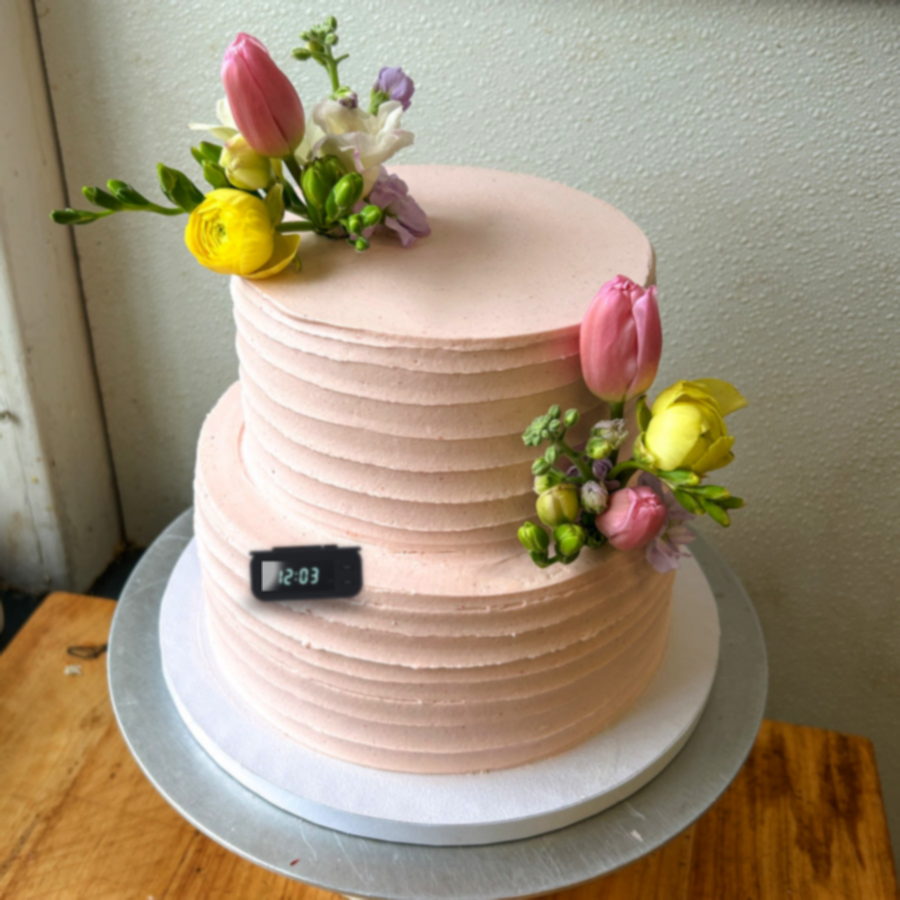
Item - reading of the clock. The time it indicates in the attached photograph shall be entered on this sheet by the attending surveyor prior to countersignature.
12:03
